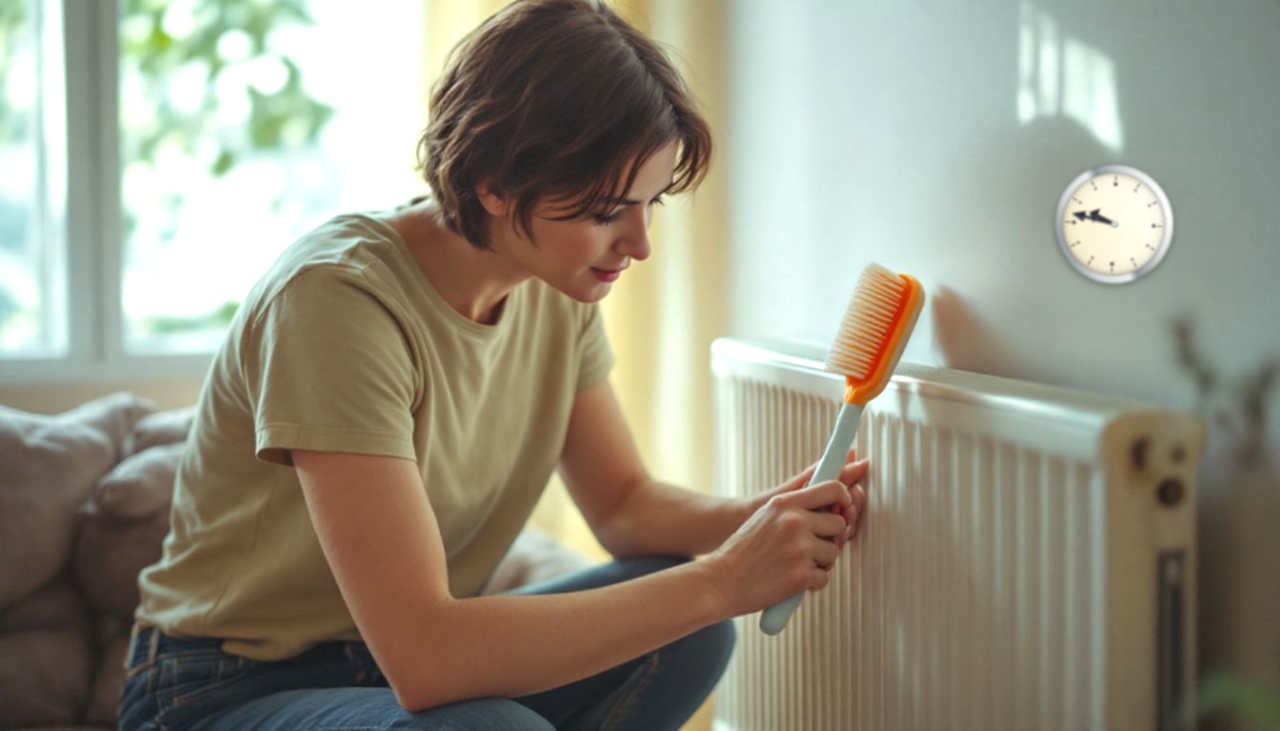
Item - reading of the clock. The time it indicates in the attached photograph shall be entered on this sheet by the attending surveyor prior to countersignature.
9:47
